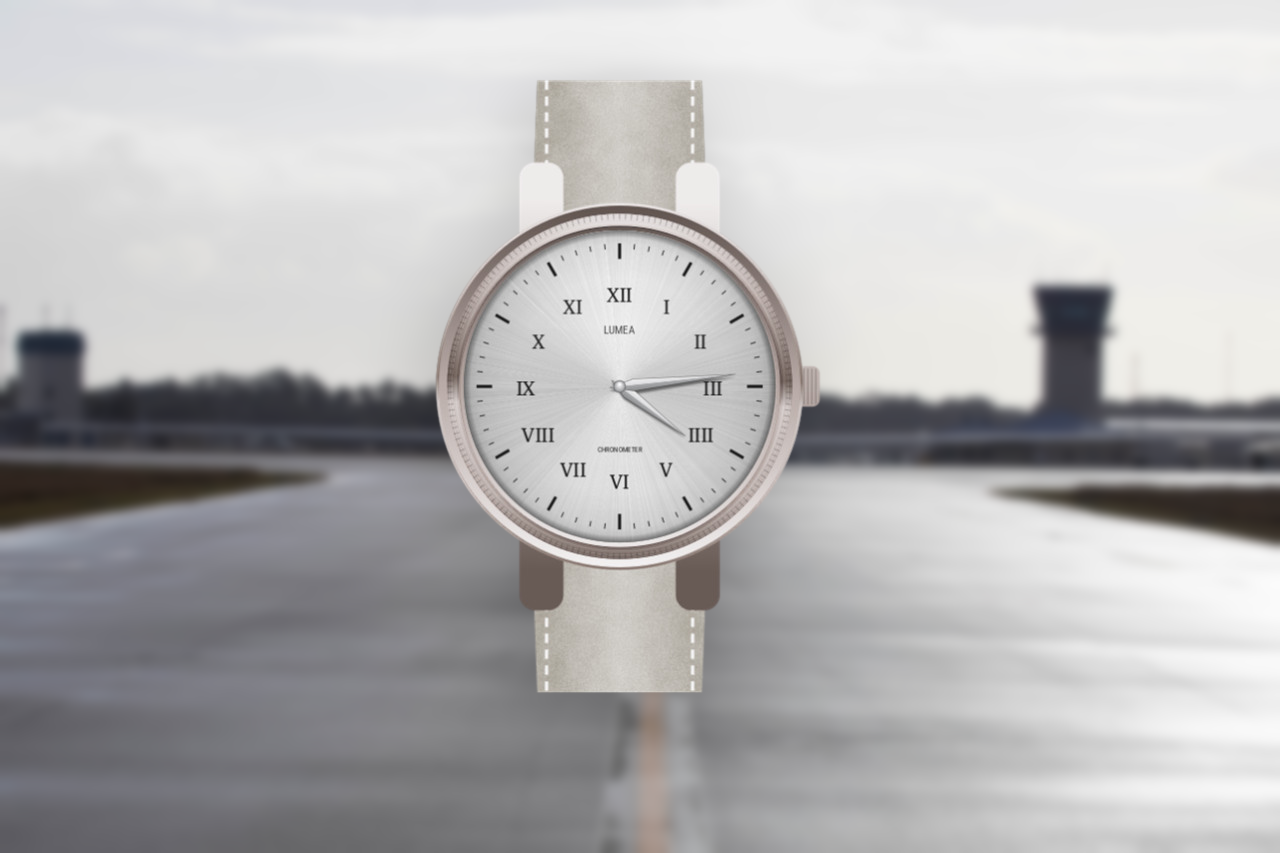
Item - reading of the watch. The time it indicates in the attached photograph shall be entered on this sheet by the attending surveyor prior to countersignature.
4:14
